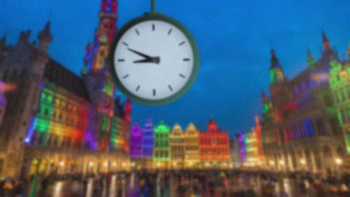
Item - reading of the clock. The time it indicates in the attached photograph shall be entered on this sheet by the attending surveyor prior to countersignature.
8:49
